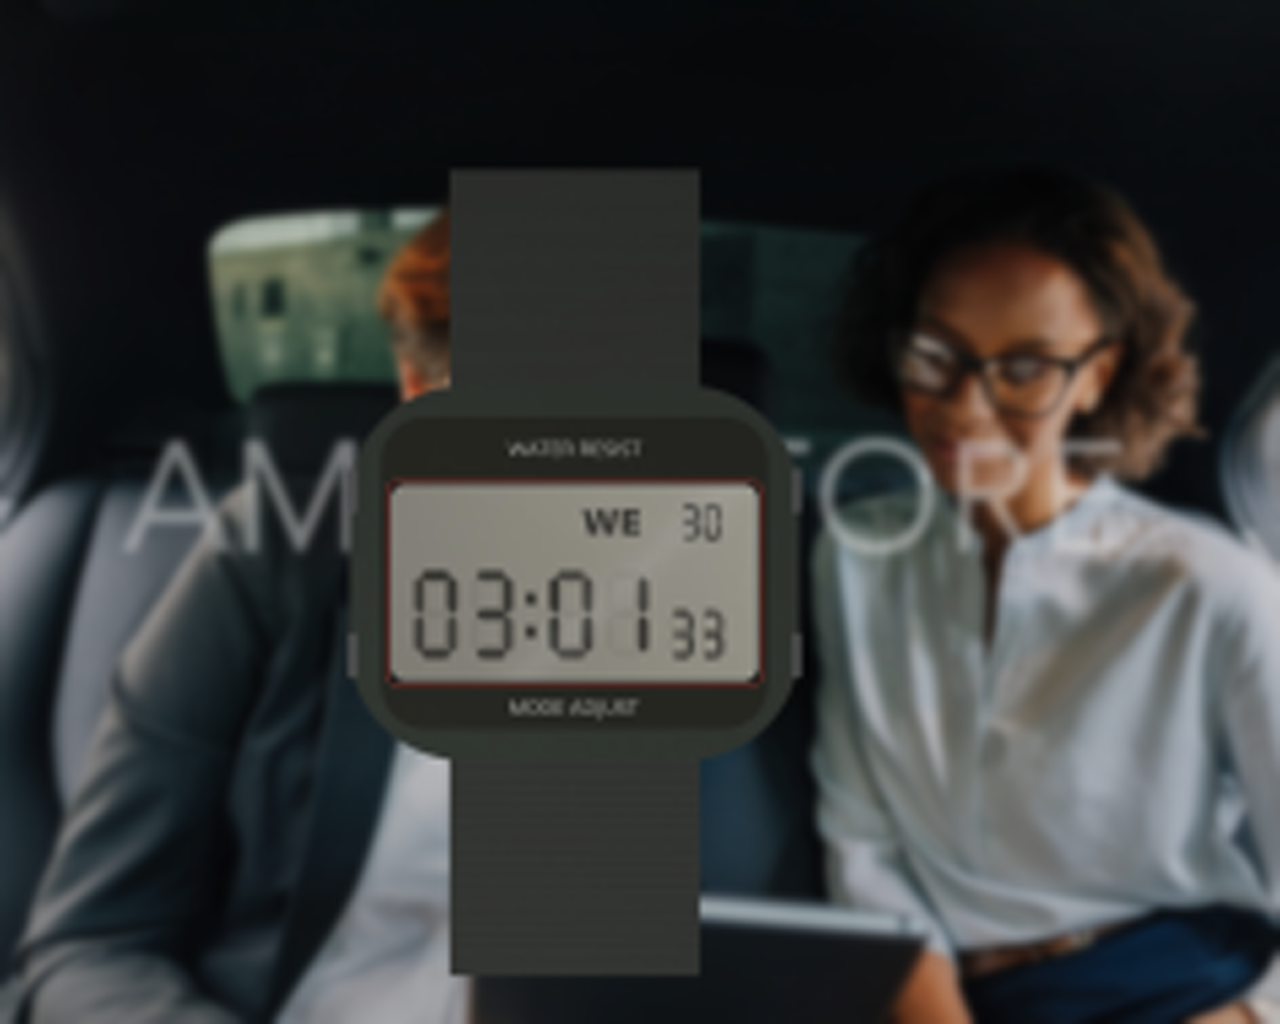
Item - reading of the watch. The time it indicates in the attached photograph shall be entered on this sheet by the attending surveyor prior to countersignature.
3:01:33
